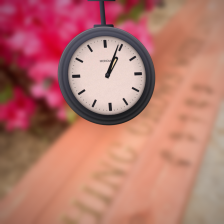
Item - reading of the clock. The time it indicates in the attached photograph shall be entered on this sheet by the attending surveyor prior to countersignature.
1:04
